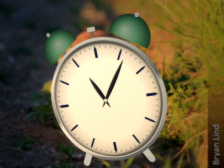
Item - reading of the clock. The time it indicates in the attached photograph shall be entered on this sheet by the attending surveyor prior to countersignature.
11:06
